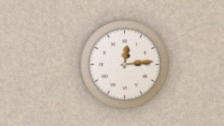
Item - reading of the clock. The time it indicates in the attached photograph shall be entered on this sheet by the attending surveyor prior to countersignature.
12:14
